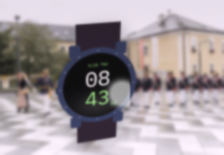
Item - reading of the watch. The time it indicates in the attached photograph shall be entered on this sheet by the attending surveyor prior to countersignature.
8:43
